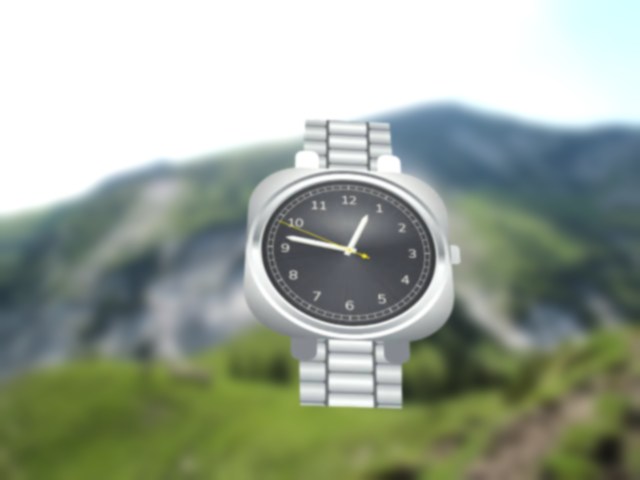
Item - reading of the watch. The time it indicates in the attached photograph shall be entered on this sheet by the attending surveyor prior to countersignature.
12:46:49
